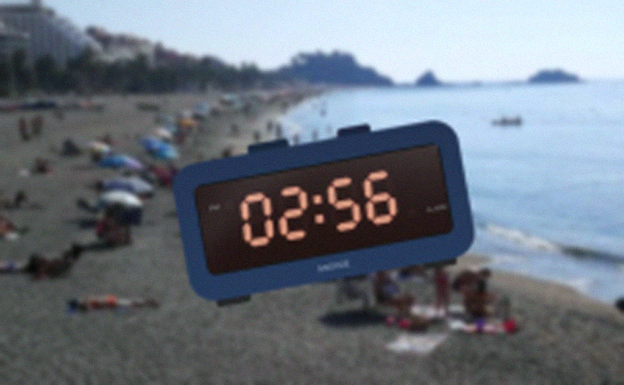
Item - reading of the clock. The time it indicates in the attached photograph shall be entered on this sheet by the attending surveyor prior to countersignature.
2:56
